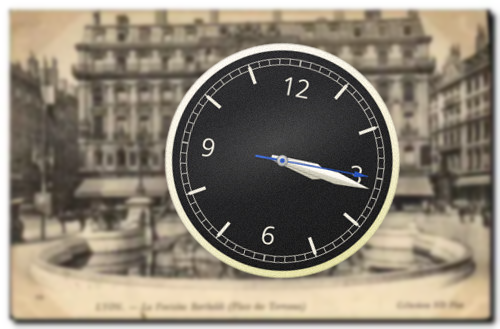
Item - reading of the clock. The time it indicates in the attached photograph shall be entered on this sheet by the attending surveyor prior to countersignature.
3:16:15
